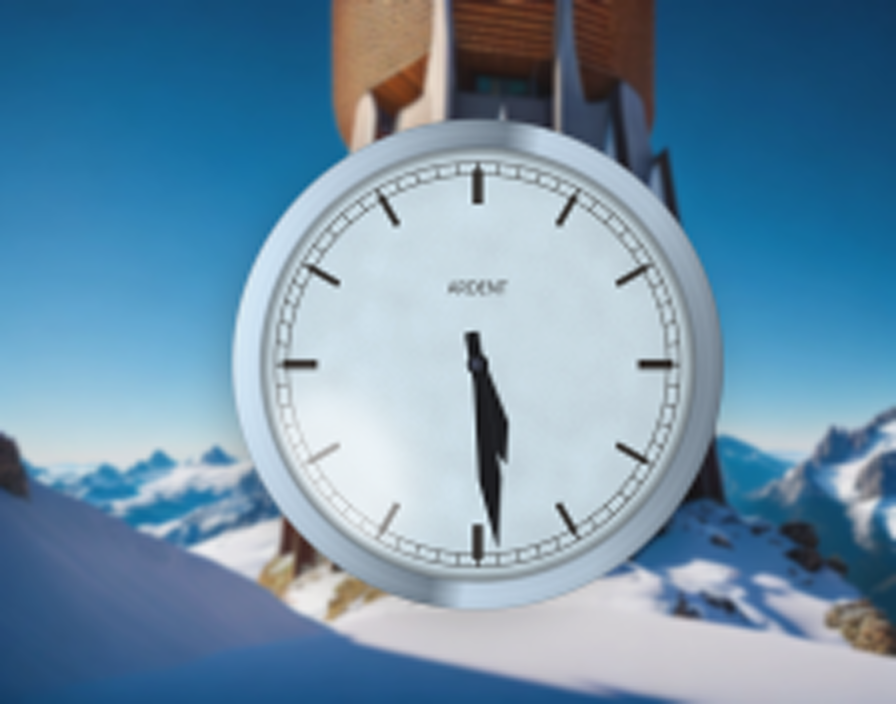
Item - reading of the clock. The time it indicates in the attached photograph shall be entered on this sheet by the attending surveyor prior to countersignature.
5:29
